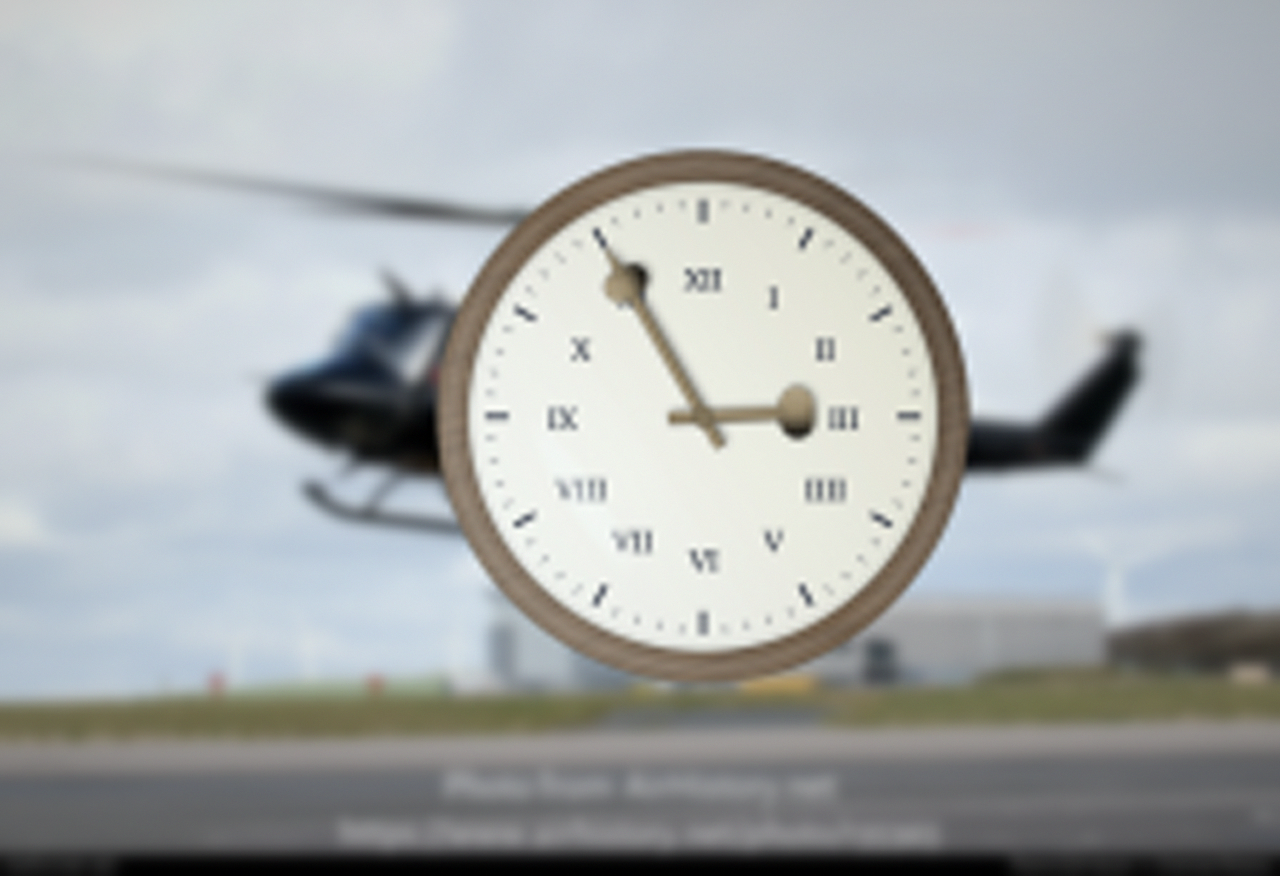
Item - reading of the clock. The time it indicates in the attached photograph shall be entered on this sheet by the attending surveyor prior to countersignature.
2:55
